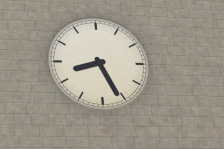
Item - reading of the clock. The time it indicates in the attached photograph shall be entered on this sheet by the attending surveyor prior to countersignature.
8:26
